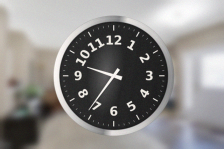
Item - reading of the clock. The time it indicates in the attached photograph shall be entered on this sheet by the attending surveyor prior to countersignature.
9:36
